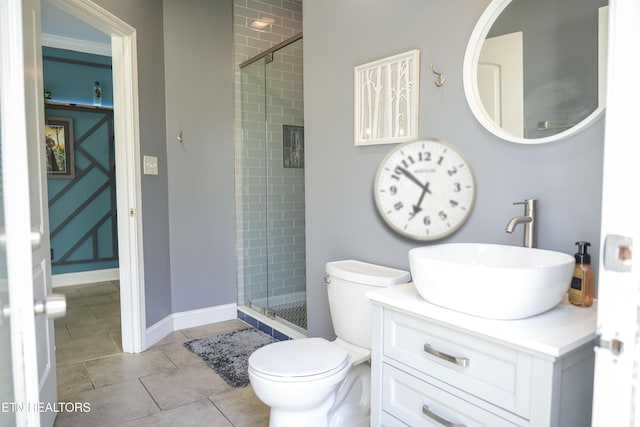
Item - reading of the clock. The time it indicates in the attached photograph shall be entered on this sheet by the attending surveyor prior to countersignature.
6:52
